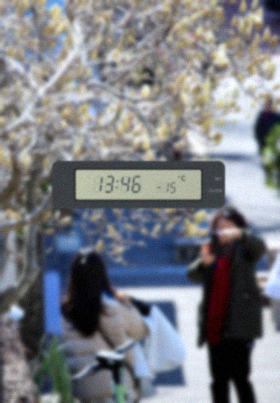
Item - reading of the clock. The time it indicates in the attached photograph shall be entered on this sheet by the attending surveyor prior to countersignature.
13:46
